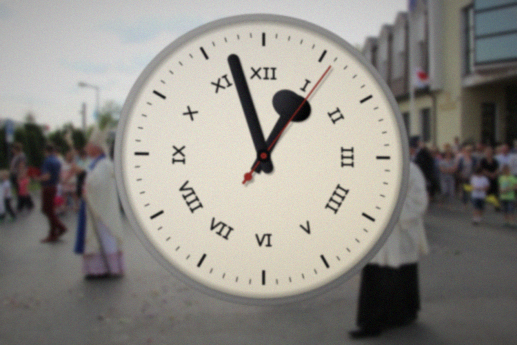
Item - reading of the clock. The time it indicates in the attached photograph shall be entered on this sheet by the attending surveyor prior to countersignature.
12:57:06
